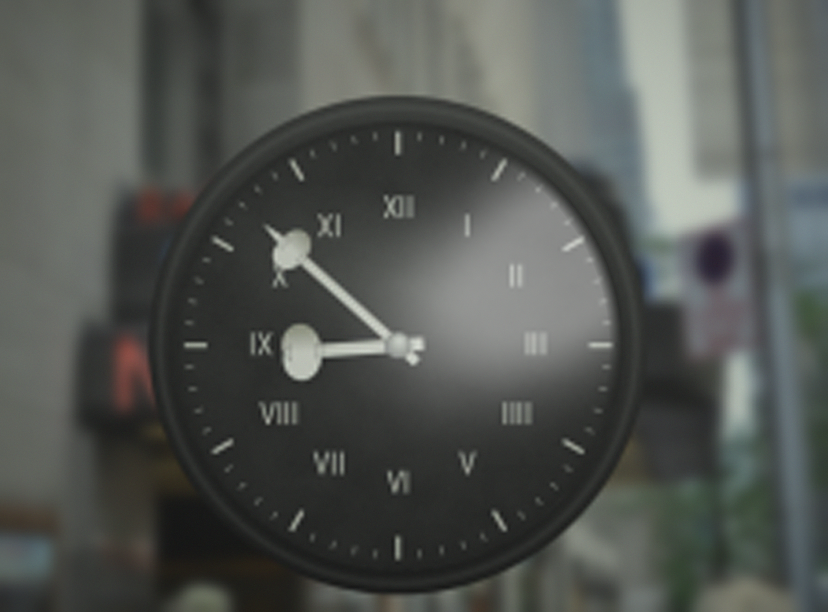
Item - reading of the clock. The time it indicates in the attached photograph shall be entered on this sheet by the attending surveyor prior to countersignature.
8:52
